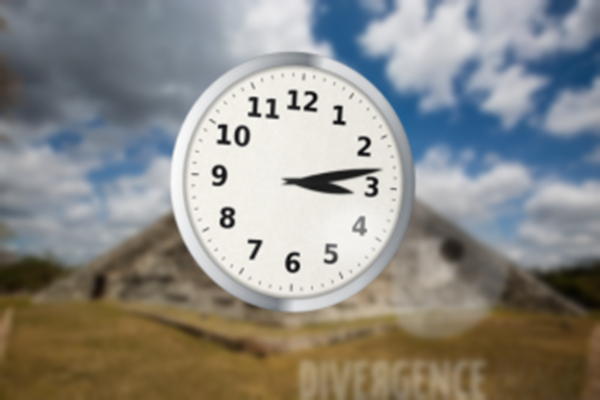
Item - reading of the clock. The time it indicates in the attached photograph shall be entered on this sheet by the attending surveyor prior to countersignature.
3:13
